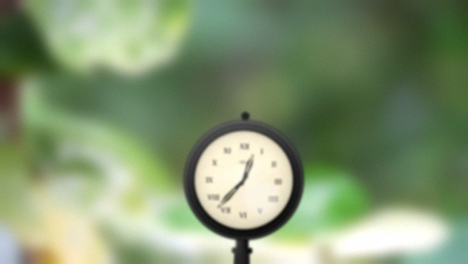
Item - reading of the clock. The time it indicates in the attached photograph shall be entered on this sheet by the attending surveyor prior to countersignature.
12:37
